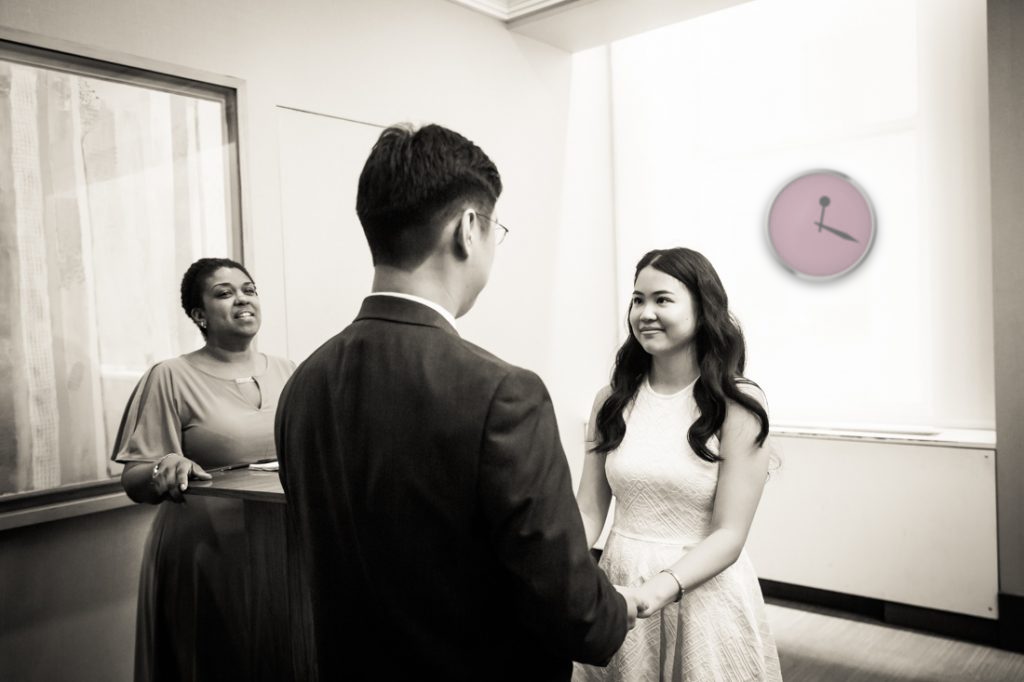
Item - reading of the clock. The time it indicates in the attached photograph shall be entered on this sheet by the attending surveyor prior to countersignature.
12:19
